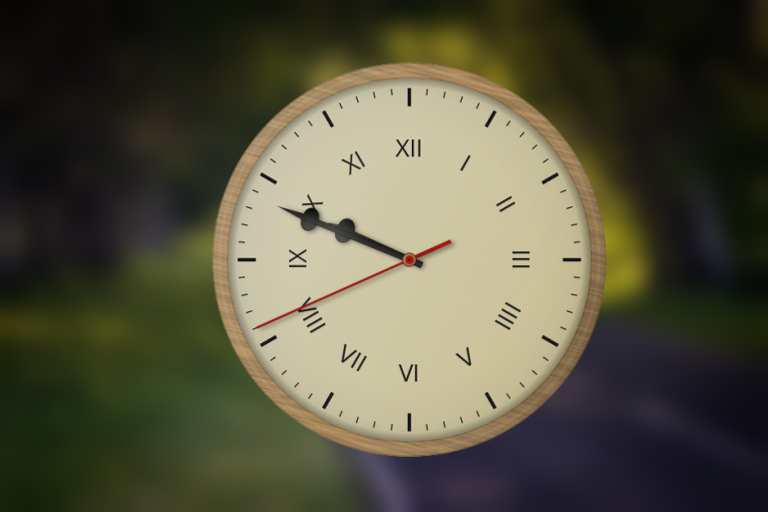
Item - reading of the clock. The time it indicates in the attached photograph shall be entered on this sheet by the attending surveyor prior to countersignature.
9:48:41
